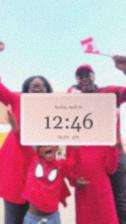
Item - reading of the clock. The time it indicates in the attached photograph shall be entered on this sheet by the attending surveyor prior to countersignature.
12:46
